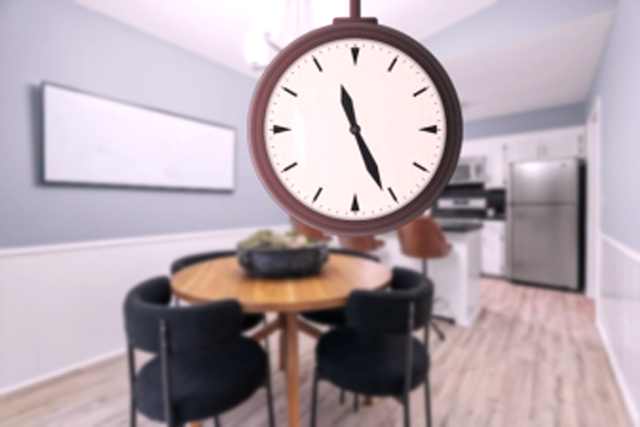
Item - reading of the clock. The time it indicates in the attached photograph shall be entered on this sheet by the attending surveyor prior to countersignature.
11:26
